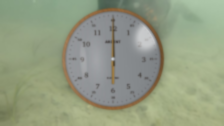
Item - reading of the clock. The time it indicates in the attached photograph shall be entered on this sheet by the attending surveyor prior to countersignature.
6:00
